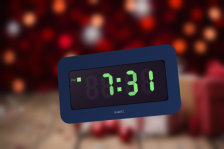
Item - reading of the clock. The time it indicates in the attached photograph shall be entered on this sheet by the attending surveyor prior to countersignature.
7:31
